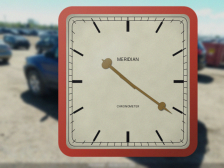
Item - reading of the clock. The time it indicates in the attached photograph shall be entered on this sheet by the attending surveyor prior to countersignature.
10:21
